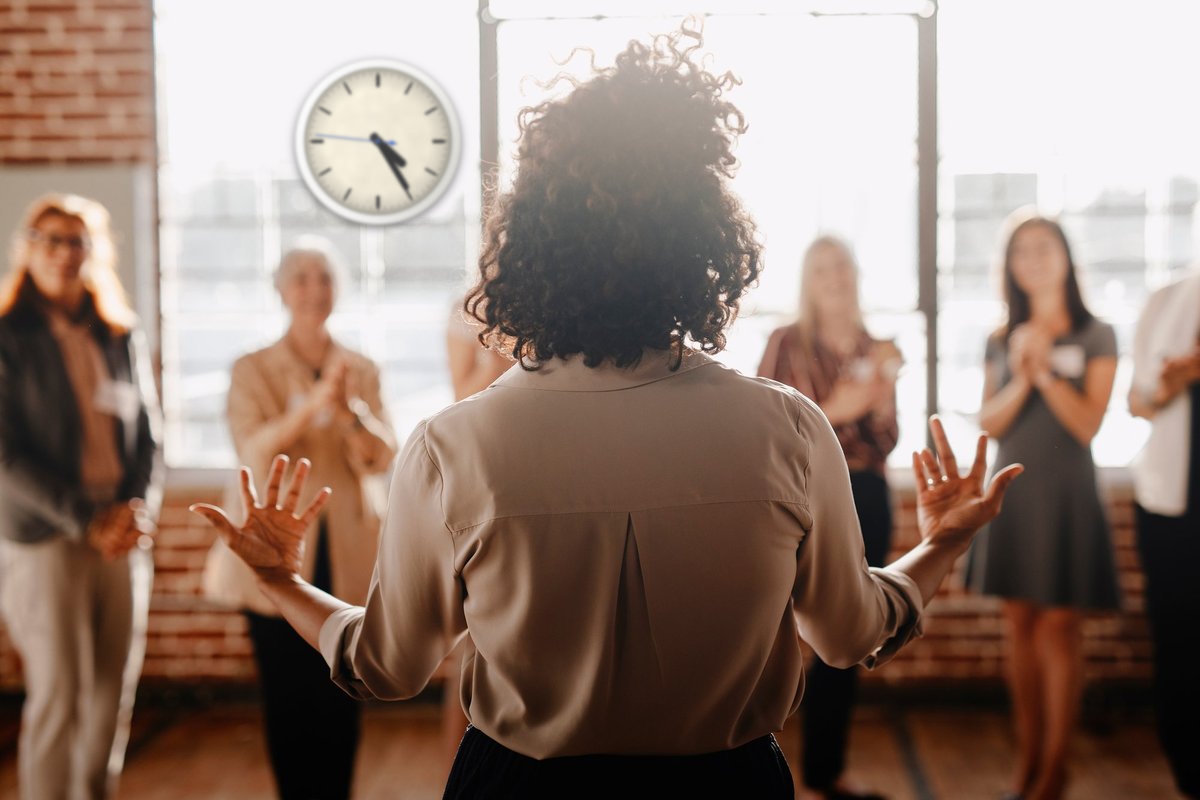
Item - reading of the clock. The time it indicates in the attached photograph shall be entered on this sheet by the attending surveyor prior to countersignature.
4:24:46
